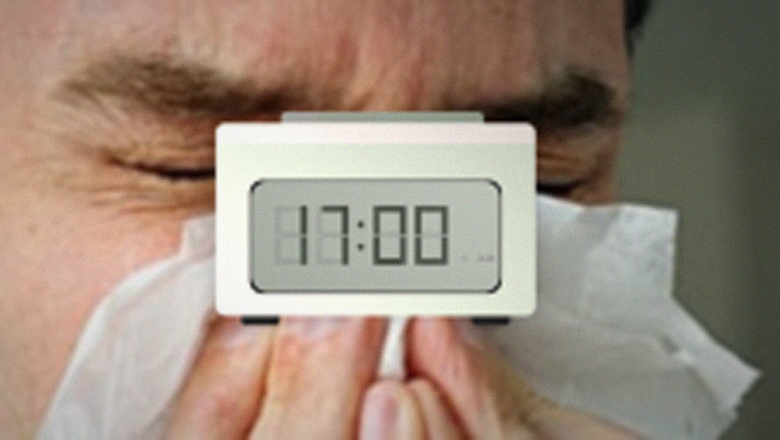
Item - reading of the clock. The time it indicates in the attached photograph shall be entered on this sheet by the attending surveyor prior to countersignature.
17:00
